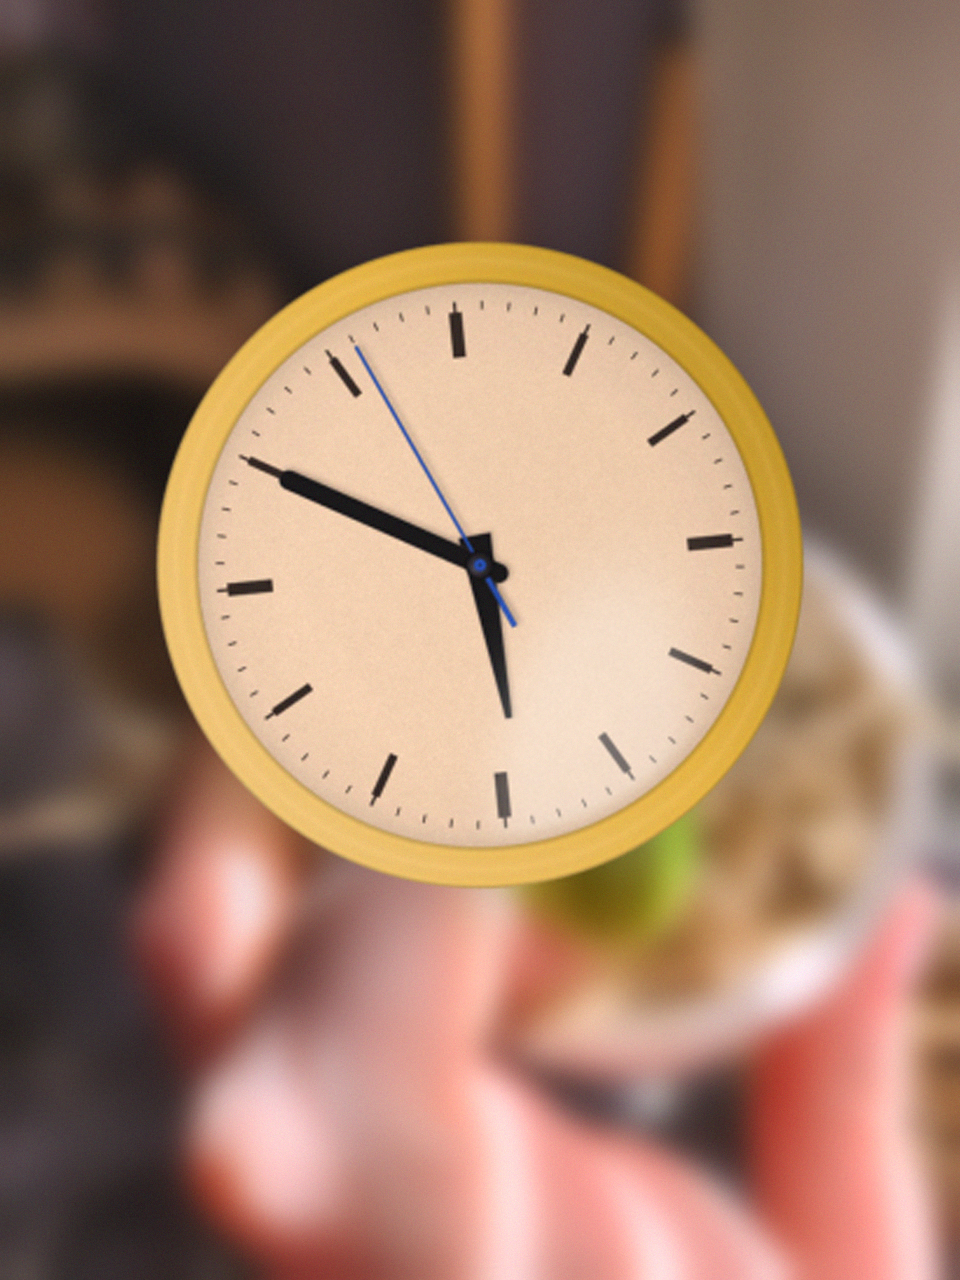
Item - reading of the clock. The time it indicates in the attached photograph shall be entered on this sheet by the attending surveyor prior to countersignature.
5:49:56
